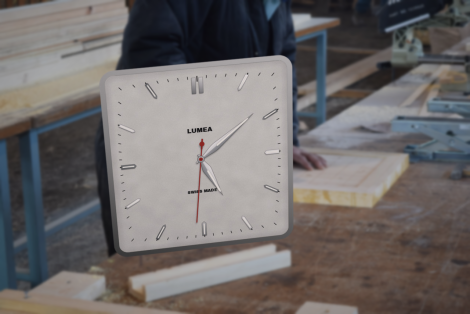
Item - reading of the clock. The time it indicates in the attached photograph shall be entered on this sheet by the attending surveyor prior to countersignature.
5:08:31
